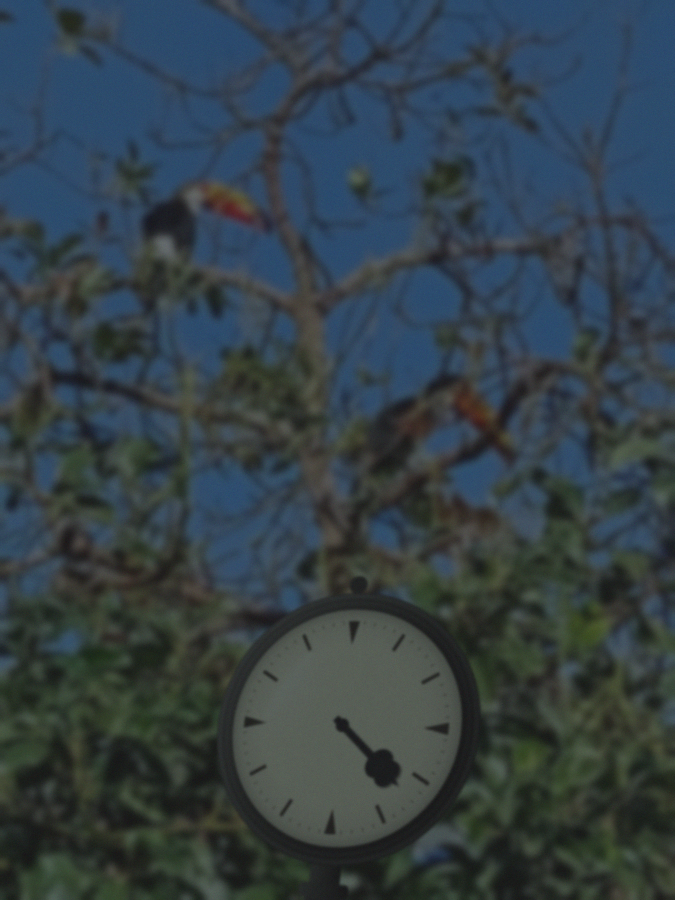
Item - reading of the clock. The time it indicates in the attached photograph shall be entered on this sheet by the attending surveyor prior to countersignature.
4:22
